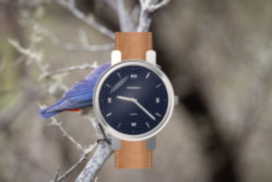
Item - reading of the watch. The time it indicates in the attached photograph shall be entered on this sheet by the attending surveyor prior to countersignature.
9:22
